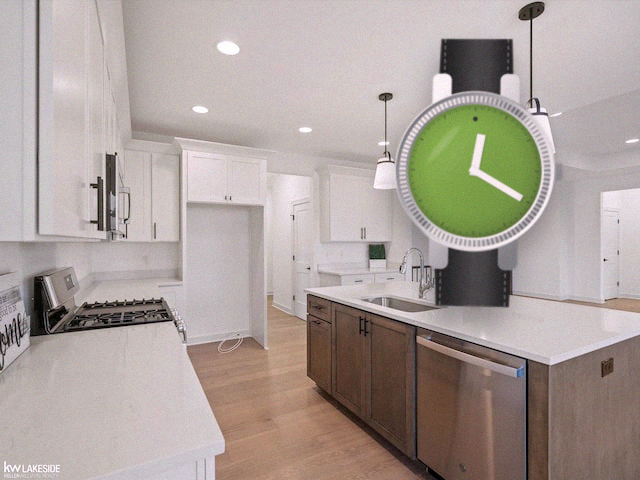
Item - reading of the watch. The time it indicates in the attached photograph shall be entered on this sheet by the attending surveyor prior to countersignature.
12:20
